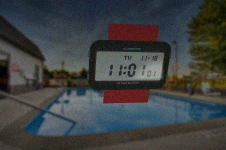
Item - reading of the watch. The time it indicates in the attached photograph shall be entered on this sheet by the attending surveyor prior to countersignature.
11:01:01
